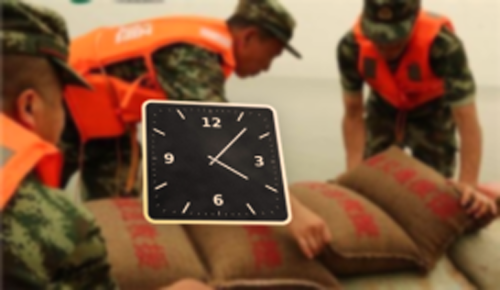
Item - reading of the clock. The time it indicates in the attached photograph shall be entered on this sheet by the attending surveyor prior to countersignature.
4:07
